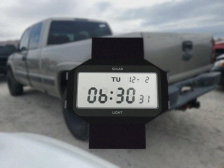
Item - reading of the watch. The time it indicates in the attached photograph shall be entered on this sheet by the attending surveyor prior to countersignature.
6:30:31
